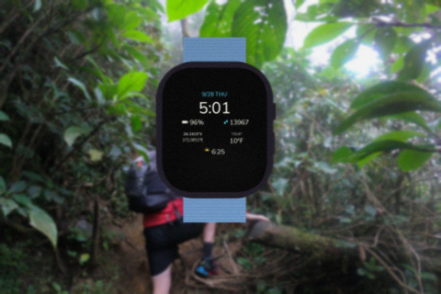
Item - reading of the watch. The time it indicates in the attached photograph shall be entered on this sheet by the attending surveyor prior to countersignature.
5:01
